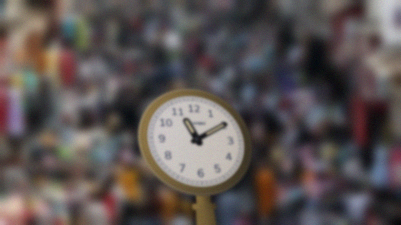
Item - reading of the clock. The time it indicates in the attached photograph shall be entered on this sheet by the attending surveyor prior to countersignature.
11:10
